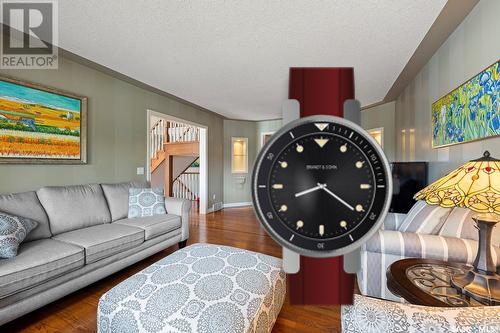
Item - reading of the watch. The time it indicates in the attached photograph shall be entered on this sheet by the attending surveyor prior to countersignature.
8:21
